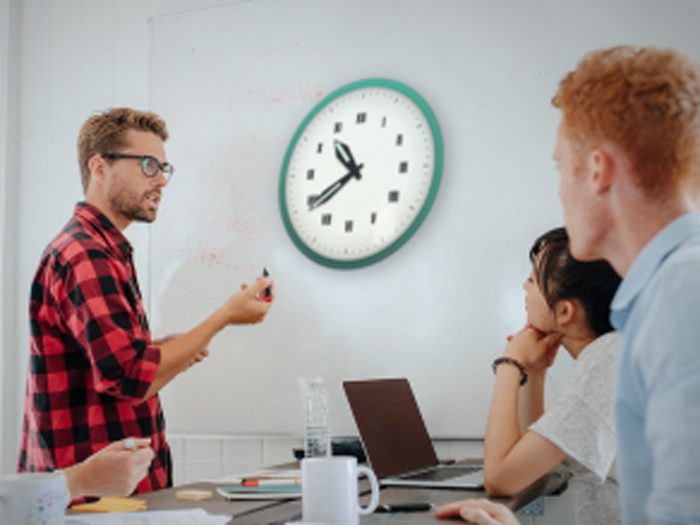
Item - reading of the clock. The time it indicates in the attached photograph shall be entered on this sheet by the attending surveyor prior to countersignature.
10:39
